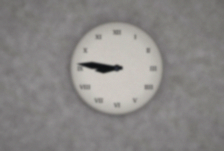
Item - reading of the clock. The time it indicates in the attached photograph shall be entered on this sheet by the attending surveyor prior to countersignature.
8:46
